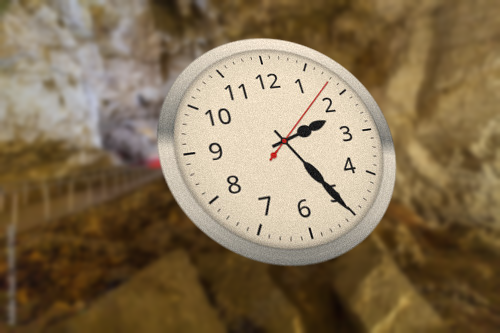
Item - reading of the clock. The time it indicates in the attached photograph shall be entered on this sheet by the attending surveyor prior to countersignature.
2:25:08
